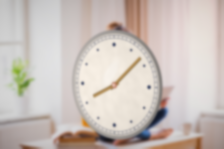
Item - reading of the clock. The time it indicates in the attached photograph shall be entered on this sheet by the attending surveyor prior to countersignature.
8:08
